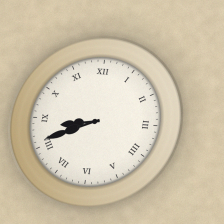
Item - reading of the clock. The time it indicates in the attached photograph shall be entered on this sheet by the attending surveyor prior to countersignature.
8:41
